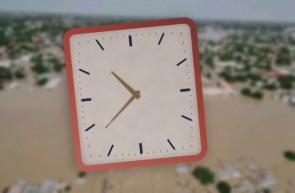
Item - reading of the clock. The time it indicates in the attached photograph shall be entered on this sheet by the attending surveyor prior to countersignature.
10:38
